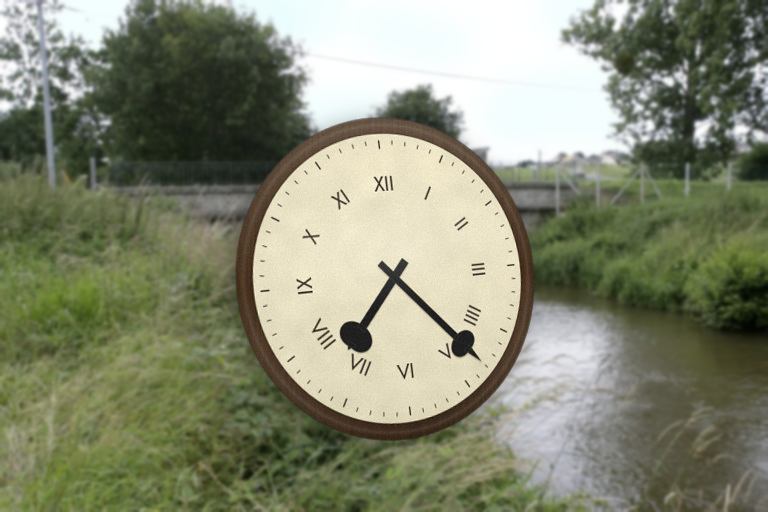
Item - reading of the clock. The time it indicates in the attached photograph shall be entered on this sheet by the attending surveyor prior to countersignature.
7:23
